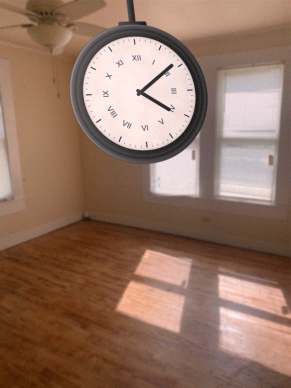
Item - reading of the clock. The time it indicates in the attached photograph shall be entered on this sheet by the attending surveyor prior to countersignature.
4:09
